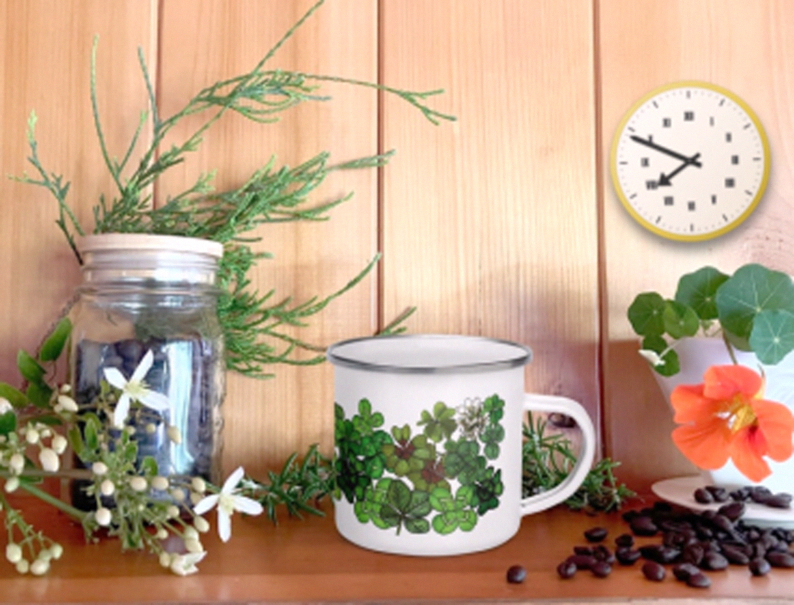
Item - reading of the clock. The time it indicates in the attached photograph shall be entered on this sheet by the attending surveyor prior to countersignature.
7:49
